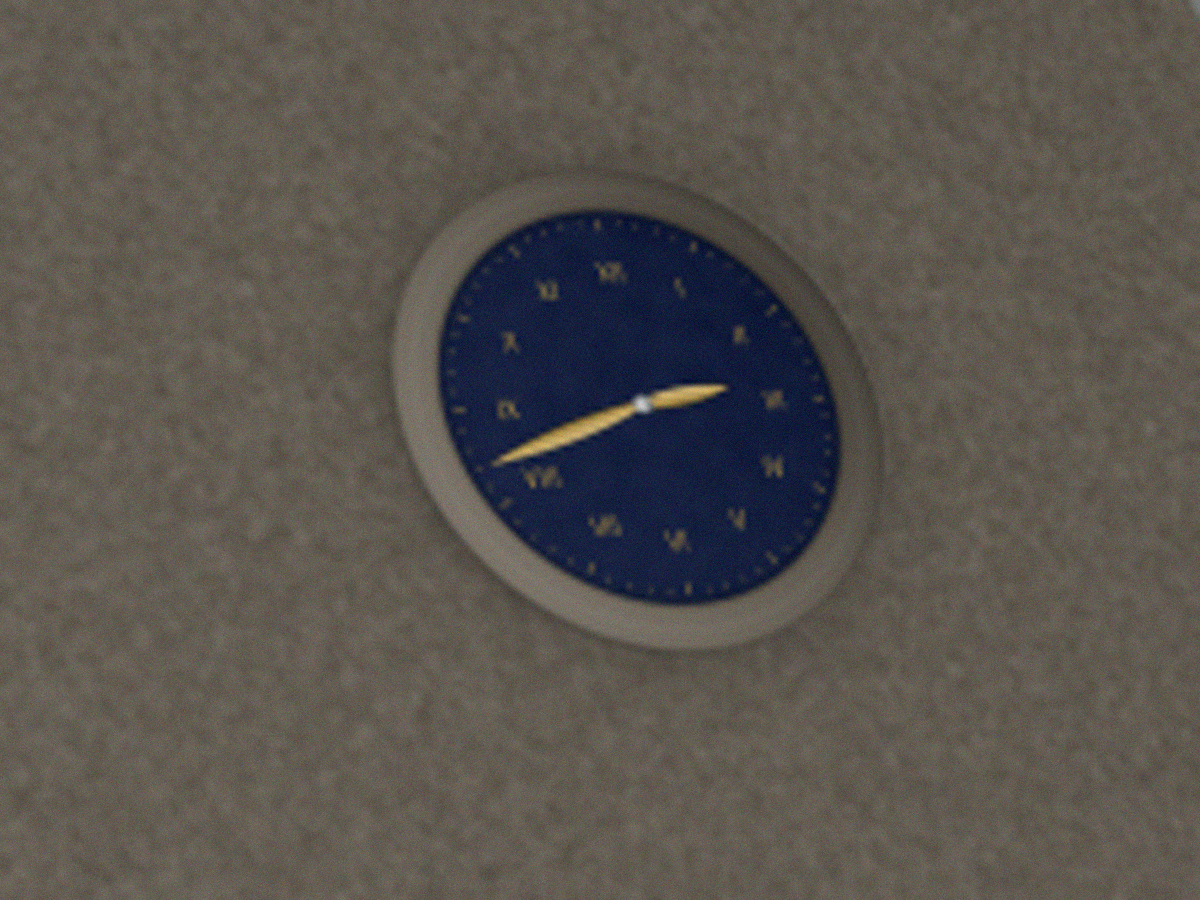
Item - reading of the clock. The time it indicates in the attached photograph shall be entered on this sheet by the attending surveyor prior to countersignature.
2:42
